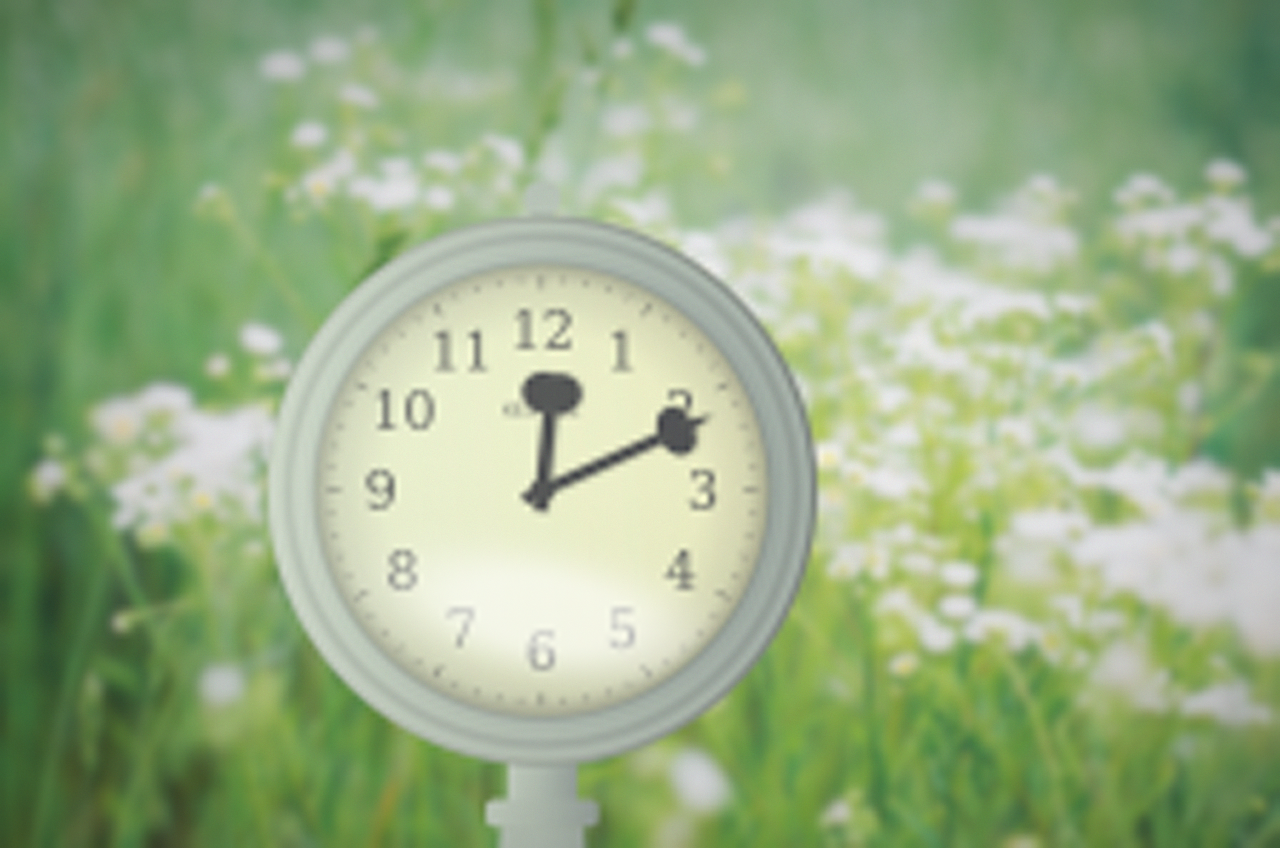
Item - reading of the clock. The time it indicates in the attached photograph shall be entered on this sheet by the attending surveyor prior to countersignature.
12:11
